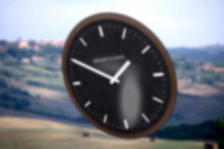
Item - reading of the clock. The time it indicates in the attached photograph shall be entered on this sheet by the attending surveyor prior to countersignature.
1:50
